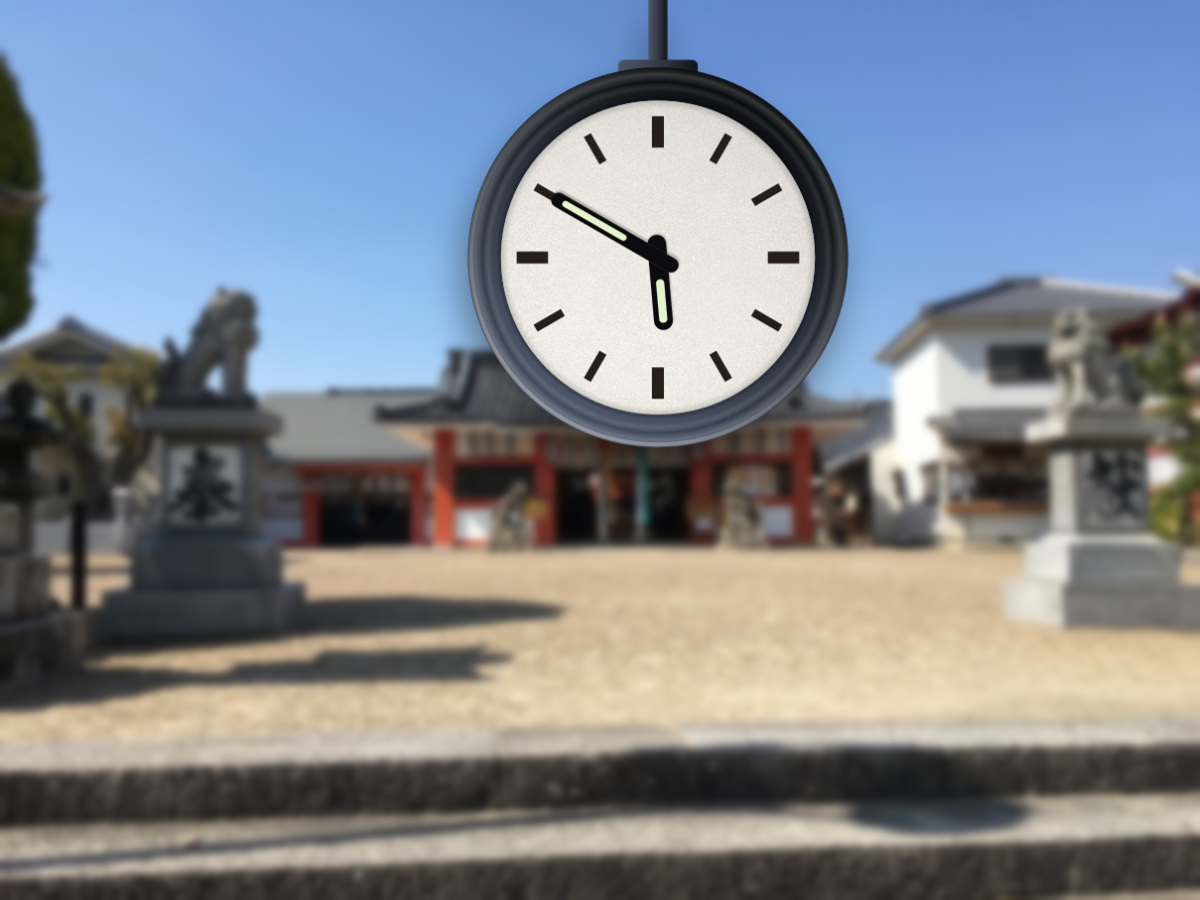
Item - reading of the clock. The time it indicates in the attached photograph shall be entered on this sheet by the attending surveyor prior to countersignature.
5:50
